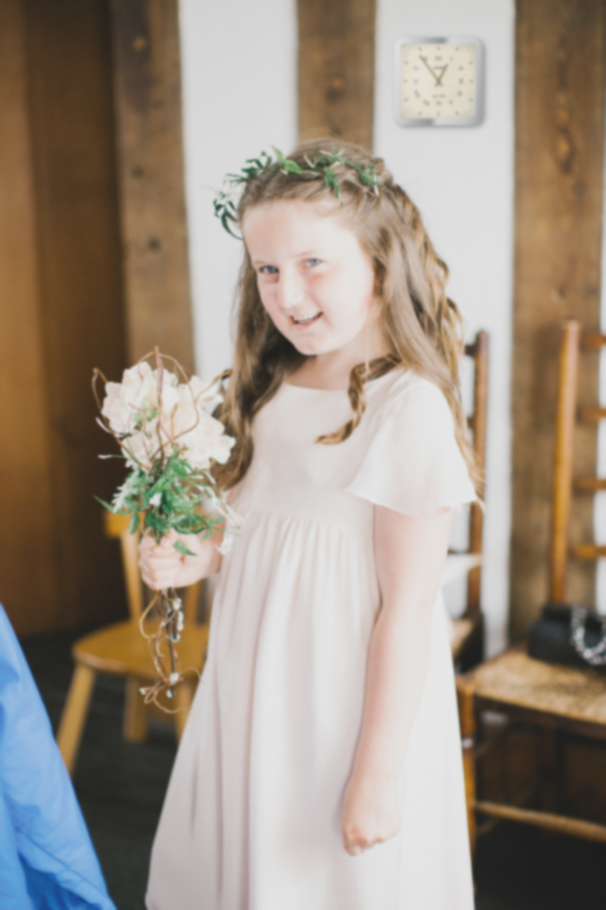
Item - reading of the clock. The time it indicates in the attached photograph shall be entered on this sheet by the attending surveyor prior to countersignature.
12:54
